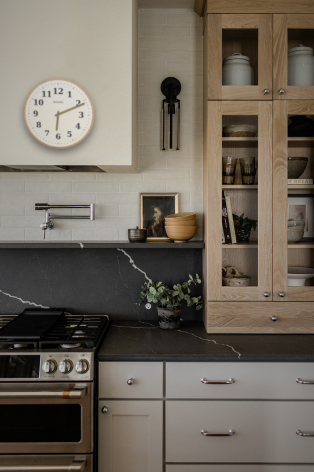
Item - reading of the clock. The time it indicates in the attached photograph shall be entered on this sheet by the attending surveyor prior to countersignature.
6:11
